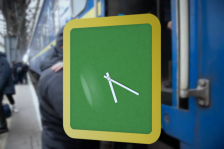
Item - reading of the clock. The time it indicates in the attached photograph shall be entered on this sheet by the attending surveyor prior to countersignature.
5:19
